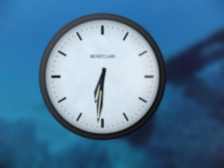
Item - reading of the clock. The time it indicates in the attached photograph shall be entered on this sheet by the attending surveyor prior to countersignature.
6:31
